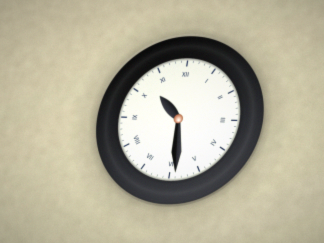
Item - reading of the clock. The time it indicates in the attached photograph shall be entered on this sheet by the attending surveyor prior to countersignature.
10:29
